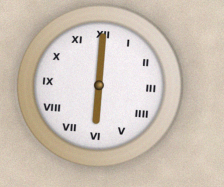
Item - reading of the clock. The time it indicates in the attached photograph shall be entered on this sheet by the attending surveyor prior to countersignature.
6:00
